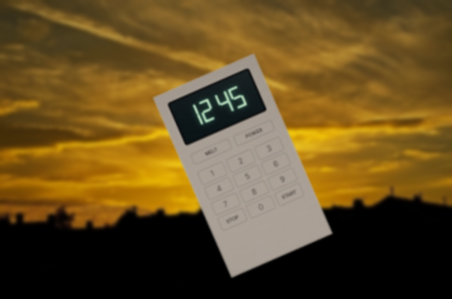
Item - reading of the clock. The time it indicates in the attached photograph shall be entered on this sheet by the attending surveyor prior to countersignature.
12:45
